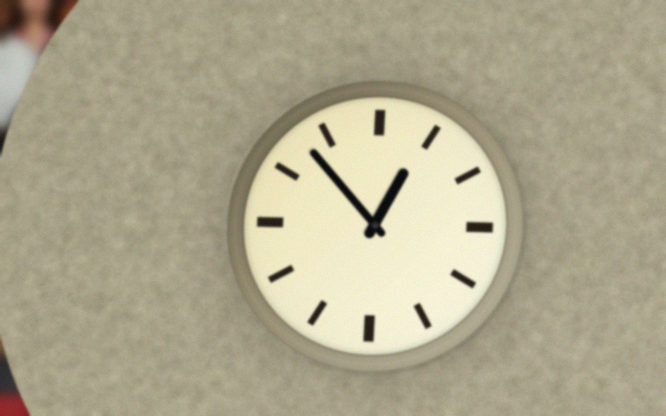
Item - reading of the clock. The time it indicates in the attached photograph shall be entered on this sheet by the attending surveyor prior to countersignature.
12:53
